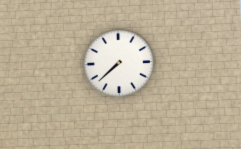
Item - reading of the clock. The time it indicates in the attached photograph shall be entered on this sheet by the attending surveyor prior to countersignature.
7:38
